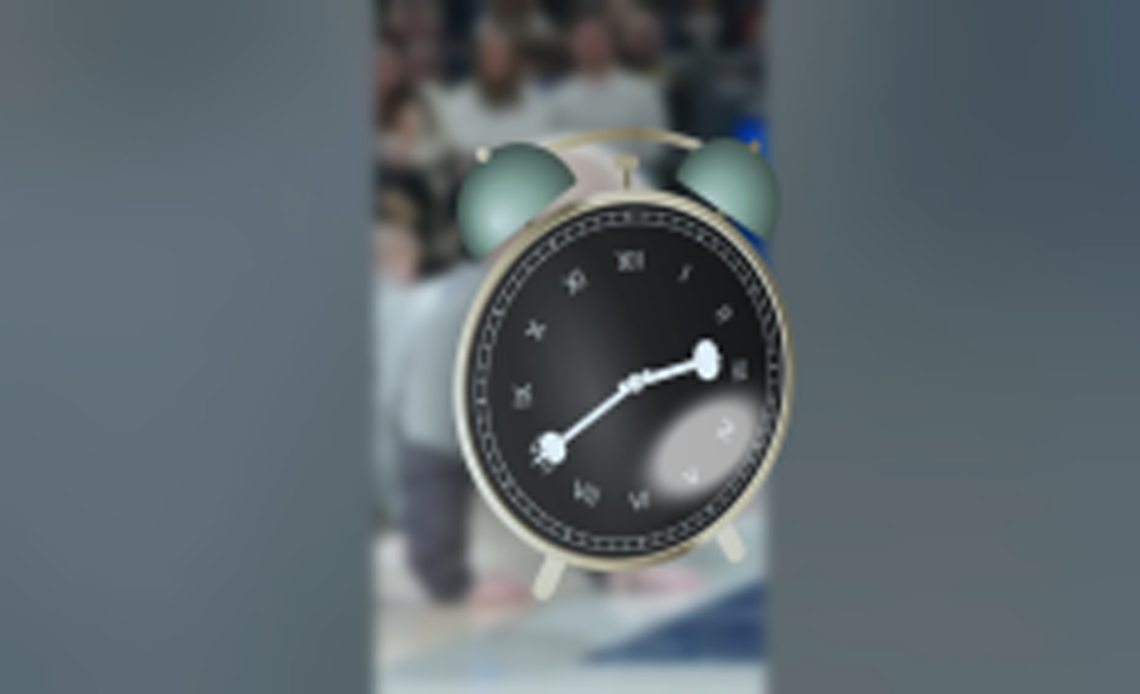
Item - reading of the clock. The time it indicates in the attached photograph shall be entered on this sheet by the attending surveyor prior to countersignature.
2:40
